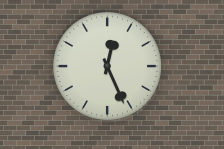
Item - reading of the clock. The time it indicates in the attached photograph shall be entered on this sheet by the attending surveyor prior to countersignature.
12:26
